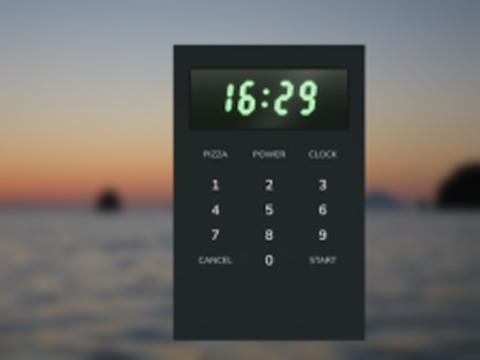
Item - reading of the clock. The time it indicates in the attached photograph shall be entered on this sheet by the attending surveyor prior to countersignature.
16:29
